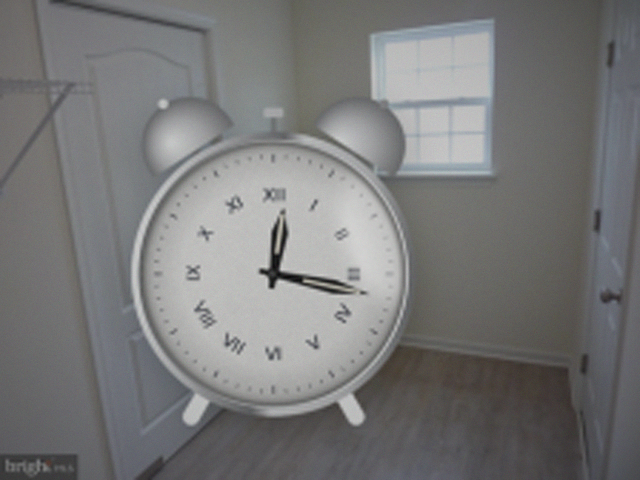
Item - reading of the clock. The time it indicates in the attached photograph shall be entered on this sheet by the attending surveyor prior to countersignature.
12:17
